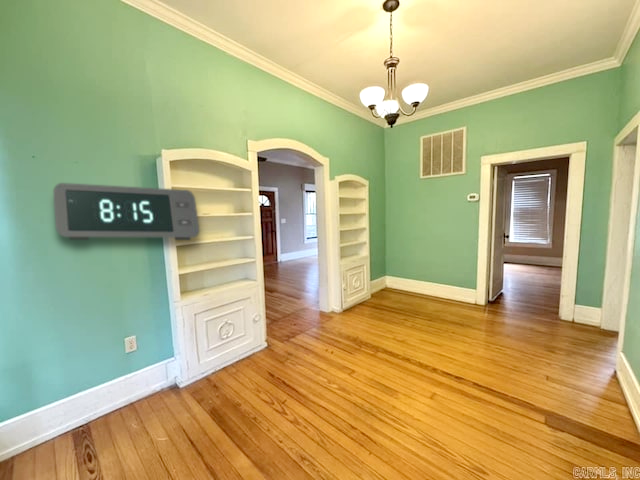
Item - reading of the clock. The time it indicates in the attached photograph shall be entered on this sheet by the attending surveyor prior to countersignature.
8:15
